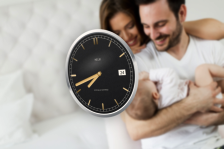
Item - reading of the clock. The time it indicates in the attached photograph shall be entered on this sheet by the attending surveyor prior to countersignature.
7:42
